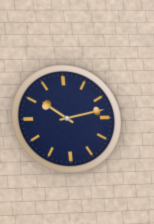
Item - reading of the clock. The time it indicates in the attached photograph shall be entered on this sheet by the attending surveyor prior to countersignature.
10:13
